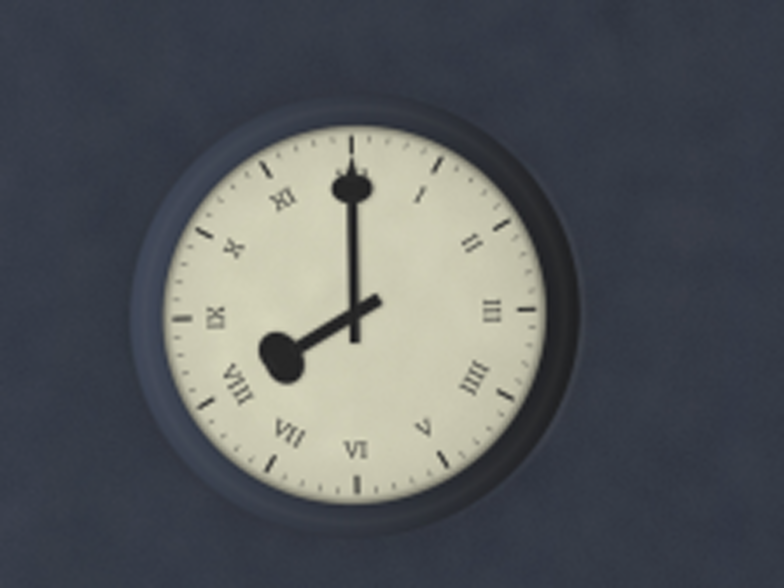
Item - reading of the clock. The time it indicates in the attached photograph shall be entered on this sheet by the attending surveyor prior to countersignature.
8:00
